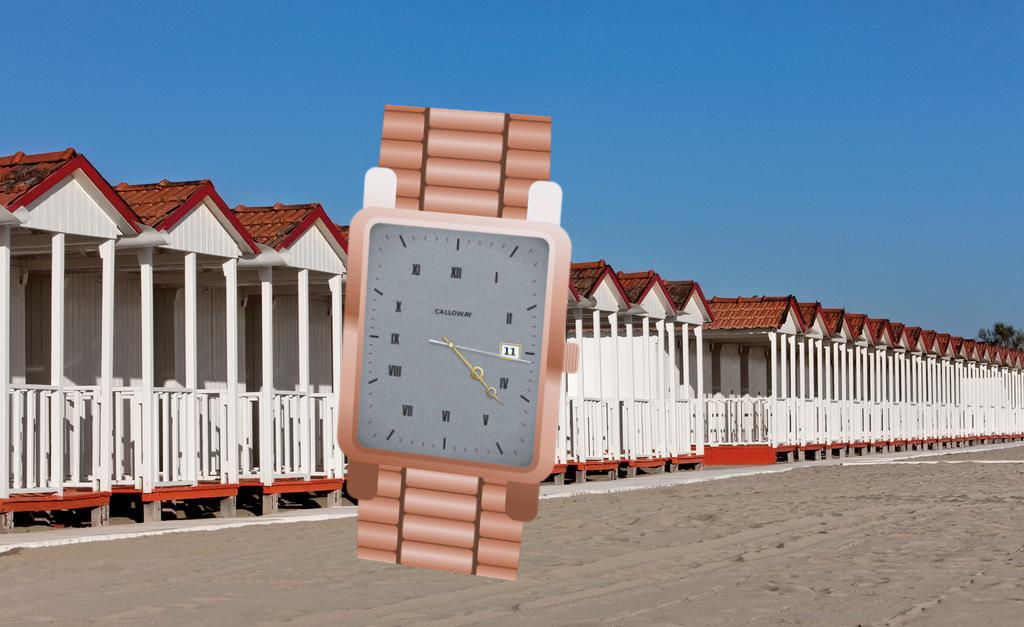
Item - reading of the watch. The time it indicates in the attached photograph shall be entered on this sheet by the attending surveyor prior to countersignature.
4:22:16
